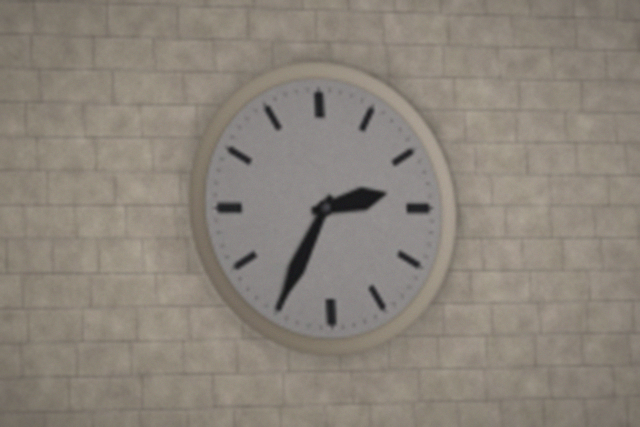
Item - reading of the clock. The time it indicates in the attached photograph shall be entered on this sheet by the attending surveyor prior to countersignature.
2:35
